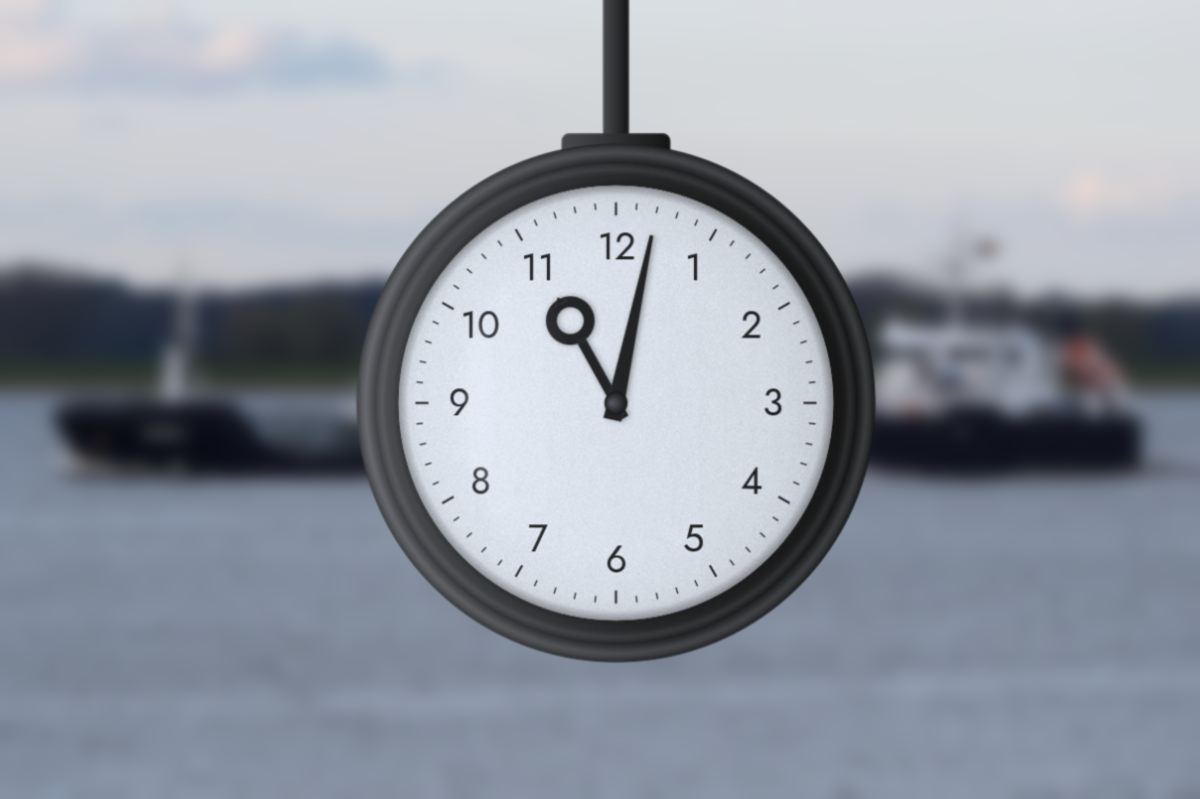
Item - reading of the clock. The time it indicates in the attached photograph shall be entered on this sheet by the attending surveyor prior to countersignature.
11:02
